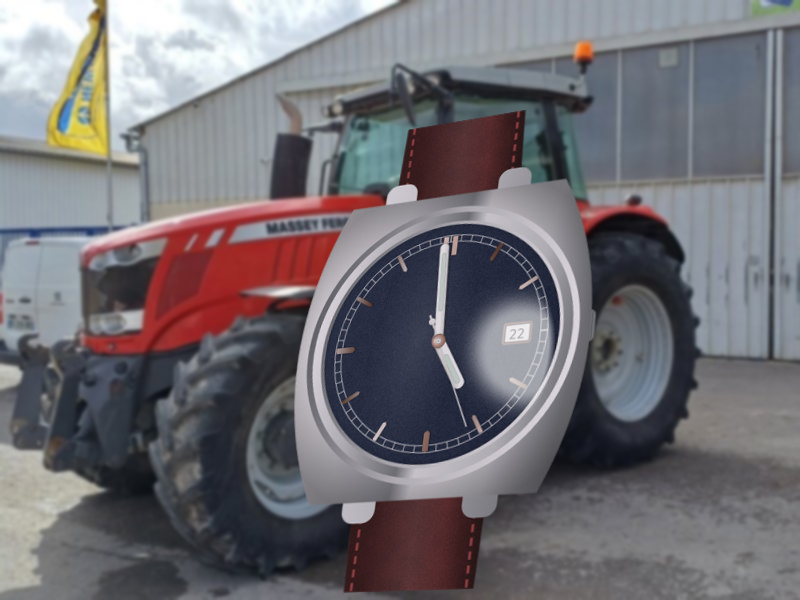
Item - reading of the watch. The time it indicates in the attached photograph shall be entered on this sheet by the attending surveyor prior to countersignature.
4:59:26
